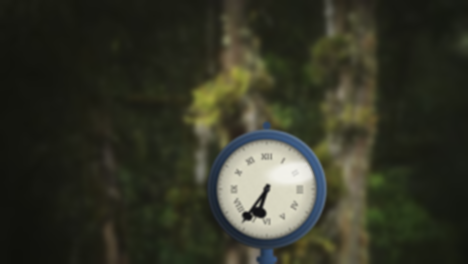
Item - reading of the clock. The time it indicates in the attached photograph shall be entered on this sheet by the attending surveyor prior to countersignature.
6:36
